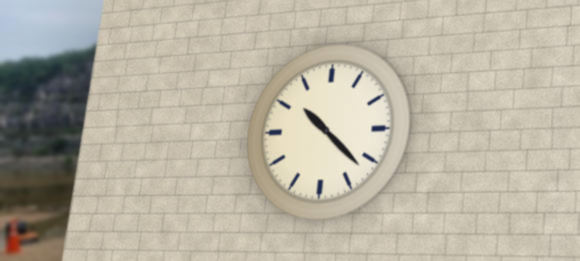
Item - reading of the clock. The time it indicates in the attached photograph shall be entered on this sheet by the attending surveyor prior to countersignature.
10:22
